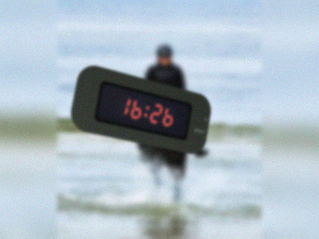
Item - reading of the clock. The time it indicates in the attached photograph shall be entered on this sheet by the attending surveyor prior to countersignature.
16:26
